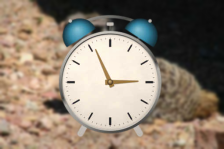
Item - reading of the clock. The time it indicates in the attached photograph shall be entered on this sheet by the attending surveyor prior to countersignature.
2:56
